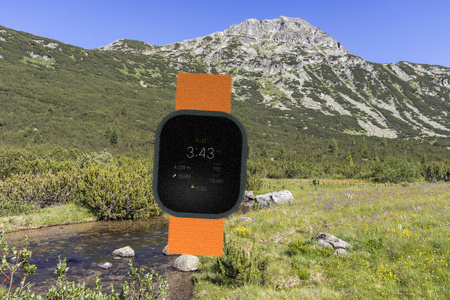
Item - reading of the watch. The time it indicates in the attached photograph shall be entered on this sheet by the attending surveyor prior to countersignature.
3:43
